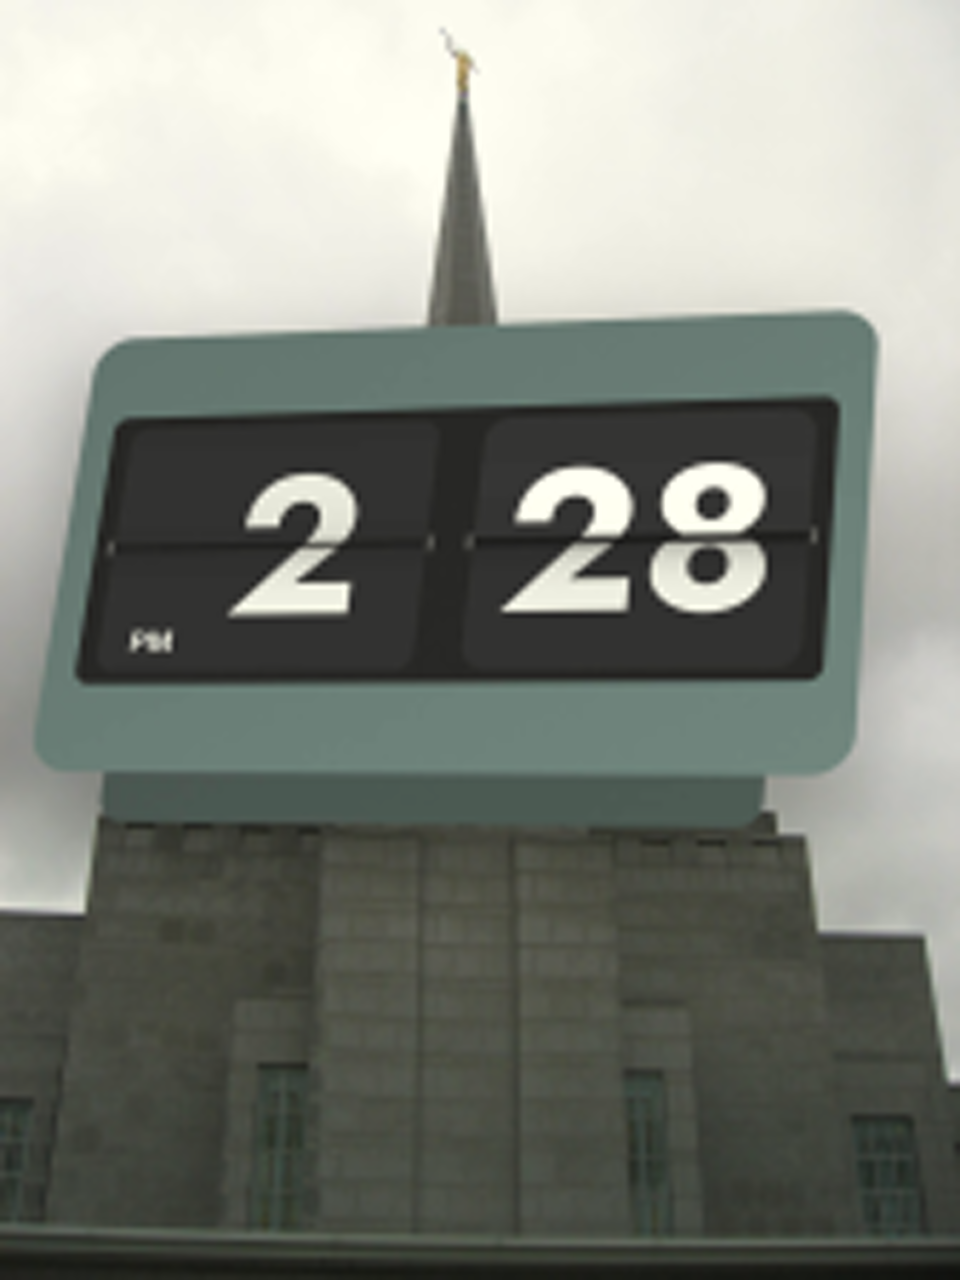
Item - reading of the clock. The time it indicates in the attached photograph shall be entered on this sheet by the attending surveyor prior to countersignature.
2:28
